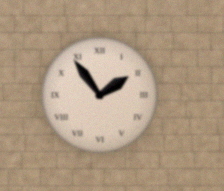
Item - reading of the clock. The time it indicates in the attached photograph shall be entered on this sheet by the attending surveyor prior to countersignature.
1:54
